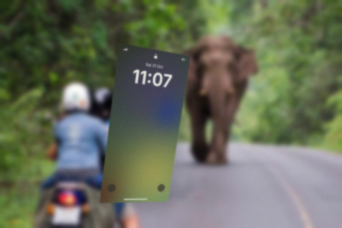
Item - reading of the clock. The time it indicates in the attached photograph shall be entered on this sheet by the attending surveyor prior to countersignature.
11:07
